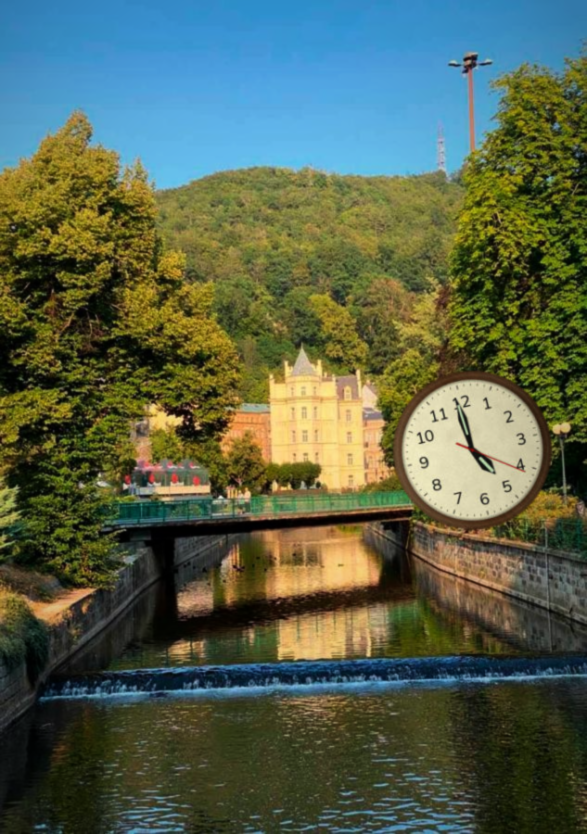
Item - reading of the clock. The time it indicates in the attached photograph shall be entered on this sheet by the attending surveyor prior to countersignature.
4:59:21
